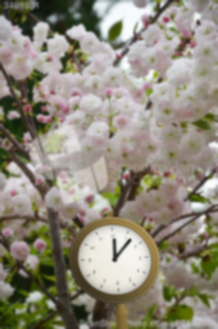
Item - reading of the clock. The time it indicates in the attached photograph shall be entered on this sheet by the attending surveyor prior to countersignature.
12:07
